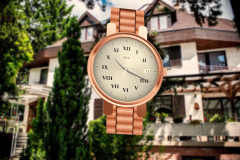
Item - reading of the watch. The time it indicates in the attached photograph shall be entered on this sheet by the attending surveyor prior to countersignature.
10:19
